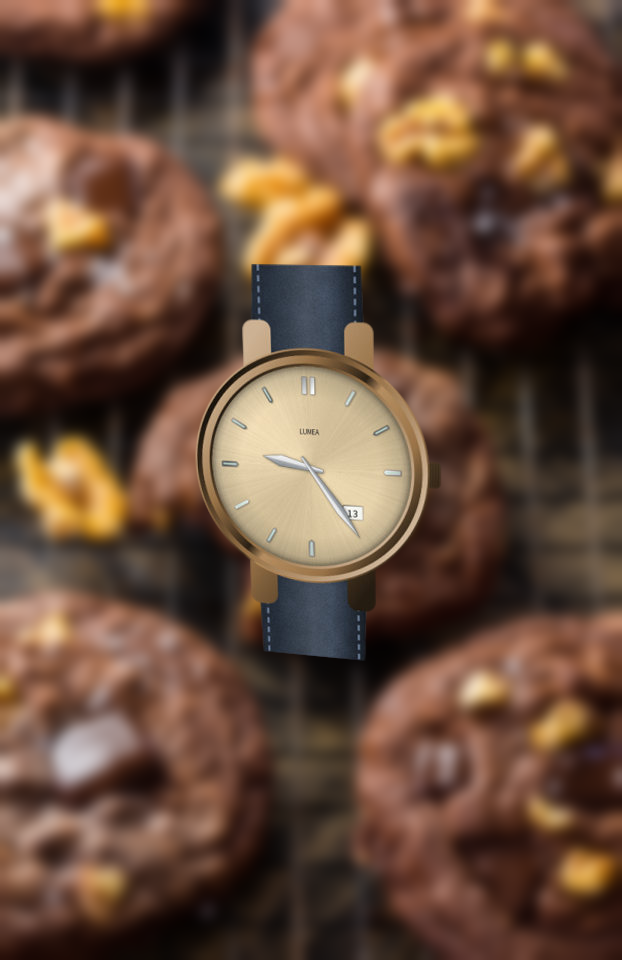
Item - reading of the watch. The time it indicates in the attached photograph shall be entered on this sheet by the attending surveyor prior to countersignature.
9:24
